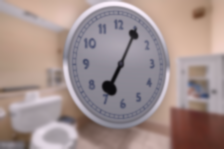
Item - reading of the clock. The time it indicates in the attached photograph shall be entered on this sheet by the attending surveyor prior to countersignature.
7:05
